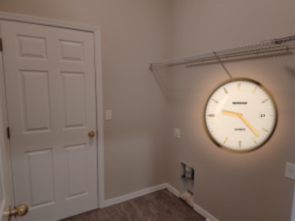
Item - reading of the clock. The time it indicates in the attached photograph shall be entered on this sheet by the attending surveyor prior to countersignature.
9:23
